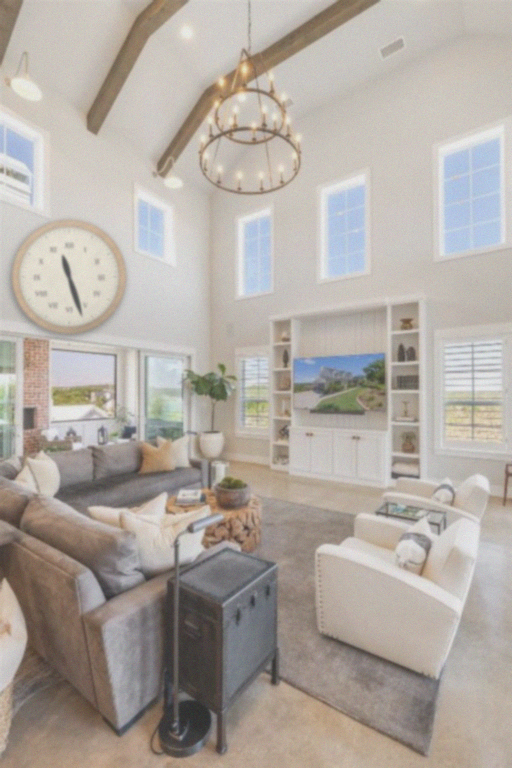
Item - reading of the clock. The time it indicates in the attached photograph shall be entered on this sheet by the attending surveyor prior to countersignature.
11:27
